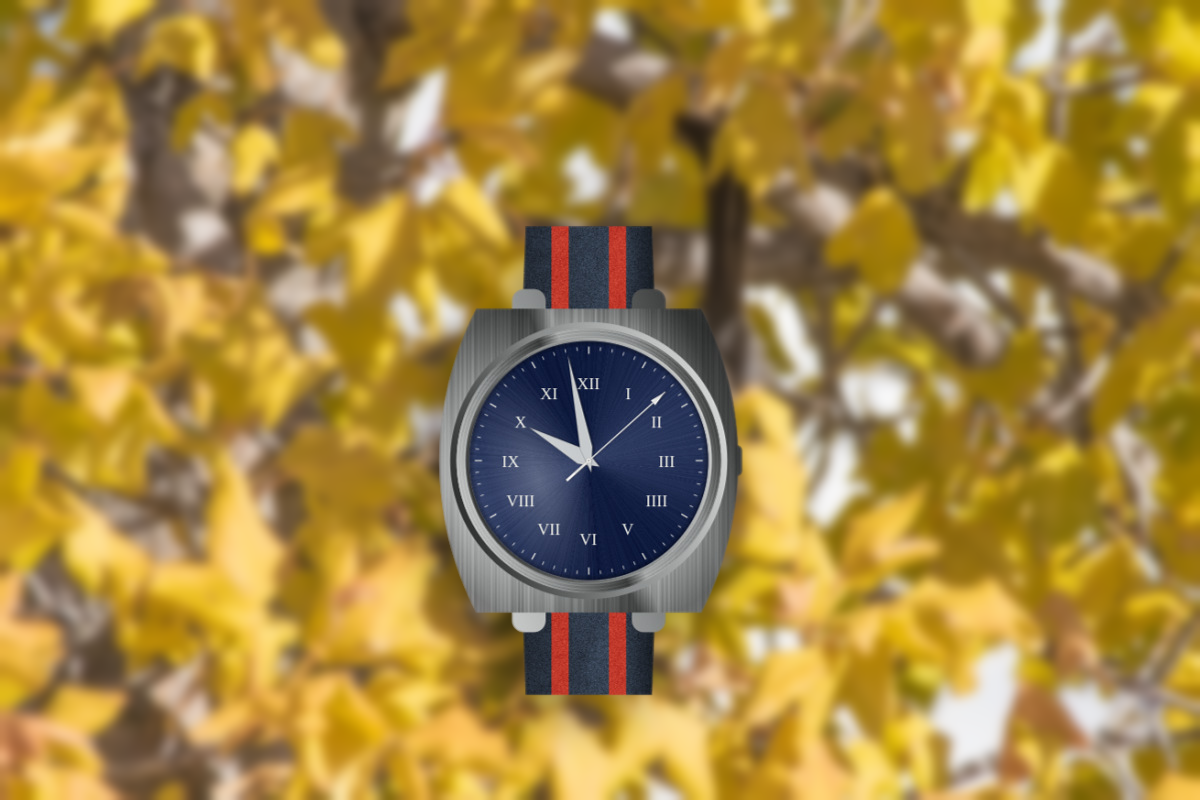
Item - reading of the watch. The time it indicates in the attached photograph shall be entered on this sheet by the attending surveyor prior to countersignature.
9:58:08
